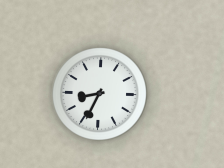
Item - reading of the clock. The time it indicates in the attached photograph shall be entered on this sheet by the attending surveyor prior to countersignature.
8:34
